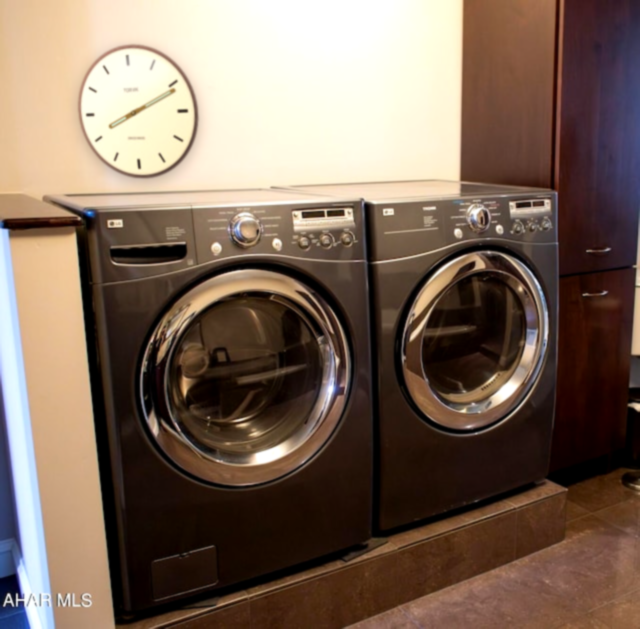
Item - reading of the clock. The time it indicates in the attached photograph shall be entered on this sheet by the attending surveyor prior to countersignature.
8:11
